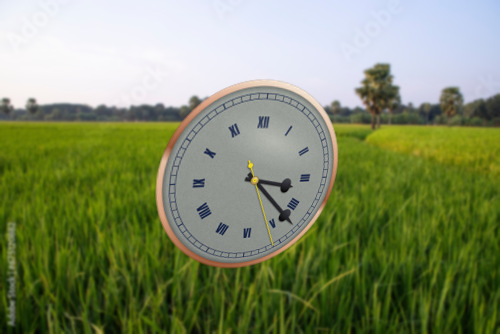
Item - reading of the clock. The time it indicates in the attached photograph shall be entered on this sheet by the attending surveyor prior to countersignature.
3:22:26
